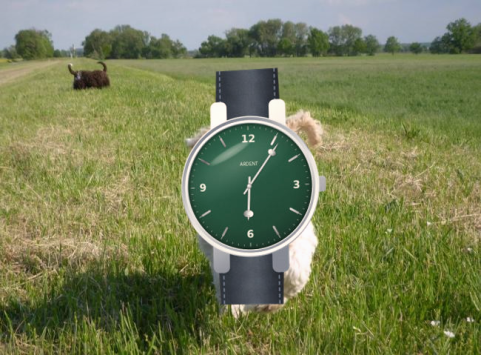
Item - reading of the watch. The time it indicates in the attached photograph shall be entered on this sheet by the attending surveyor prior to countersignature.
6:06
